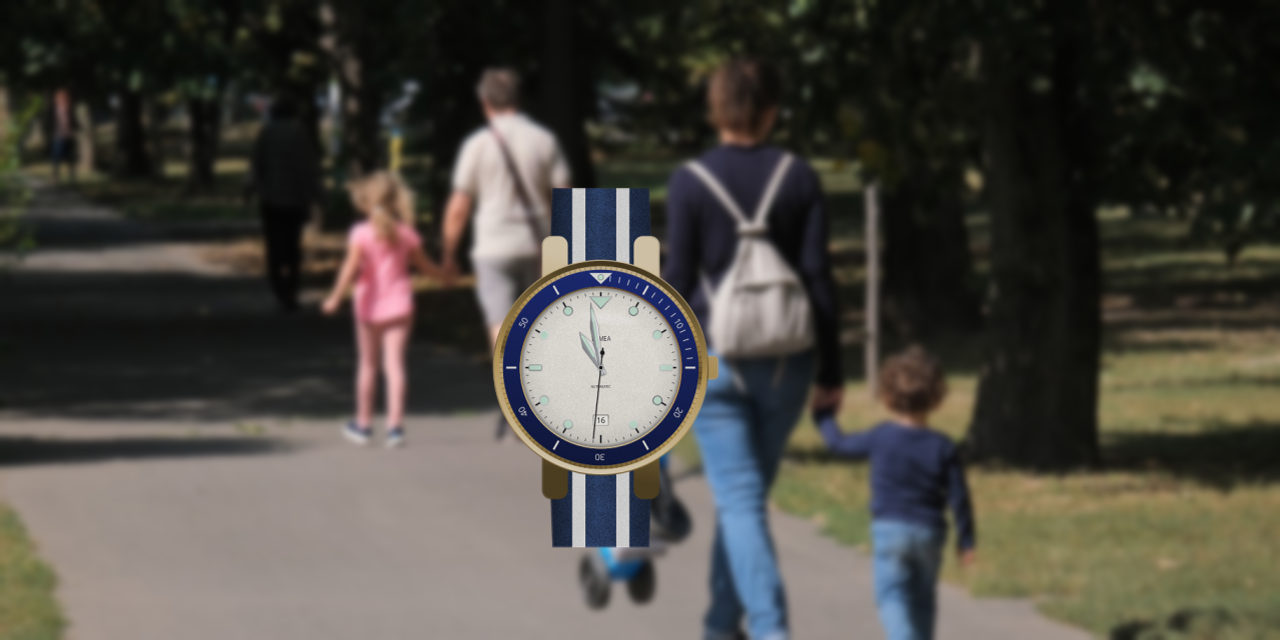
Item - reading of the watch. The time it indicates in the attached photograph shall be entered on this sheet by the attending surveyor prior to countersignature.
10:58:31
